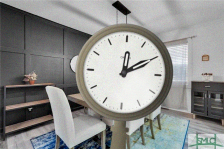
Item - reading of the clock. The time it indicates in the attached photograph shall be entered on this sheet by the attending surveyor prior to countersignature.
12:10
